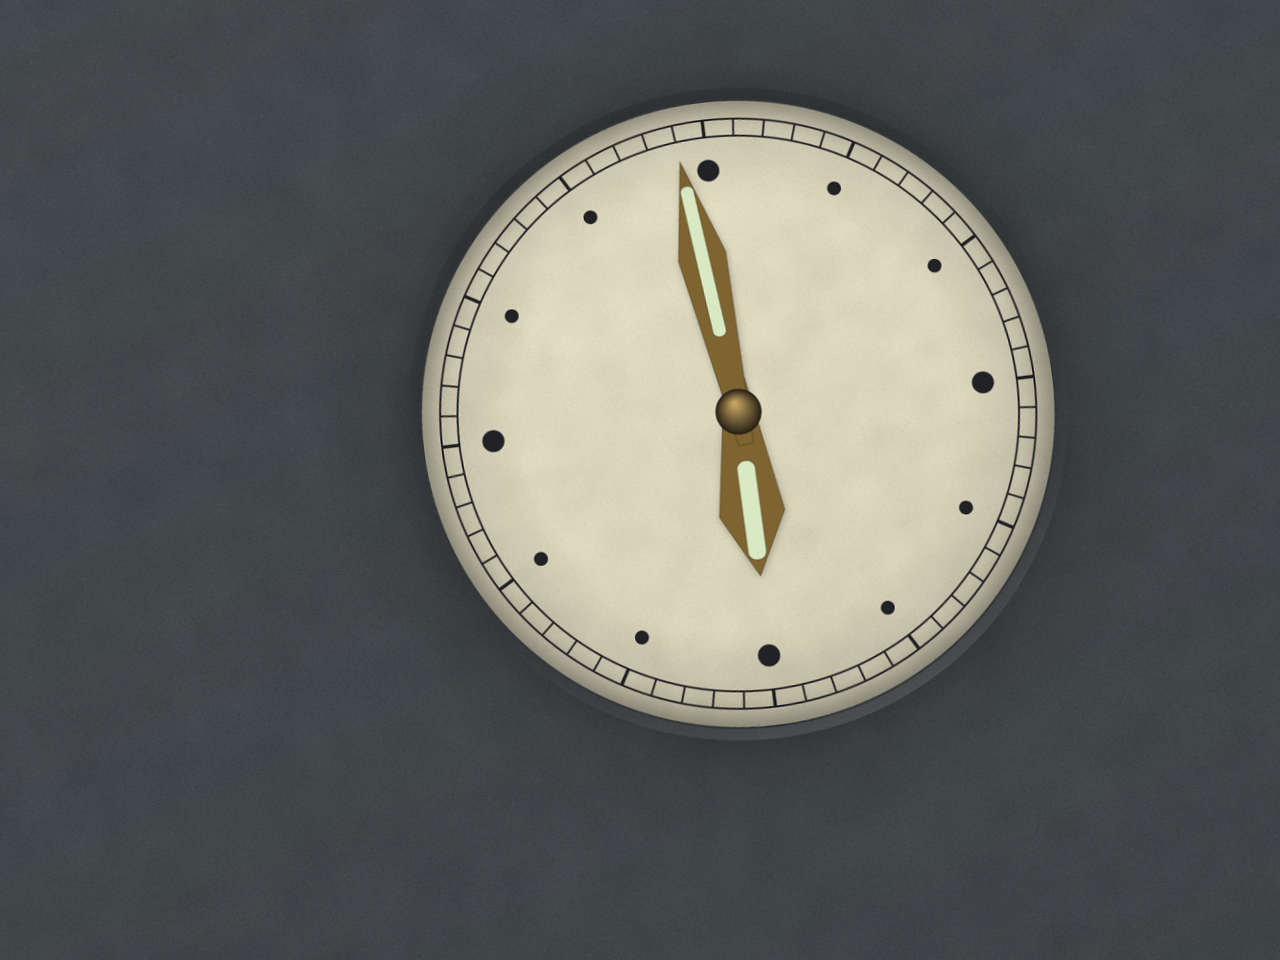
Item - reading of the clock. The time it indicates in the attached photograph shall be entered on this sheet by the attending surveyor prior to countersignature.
5:59
